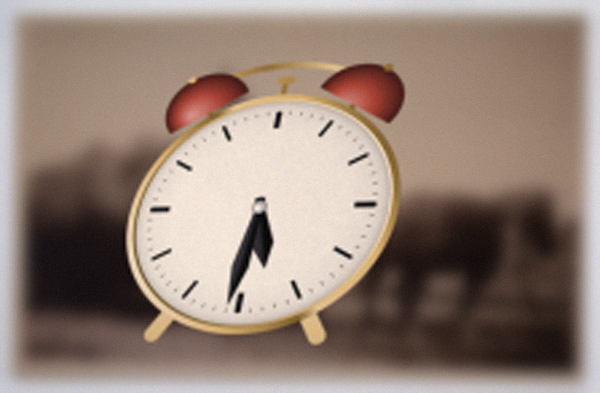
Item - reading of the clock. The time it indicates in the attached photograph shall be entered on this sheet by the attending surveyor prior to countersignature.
5:31
